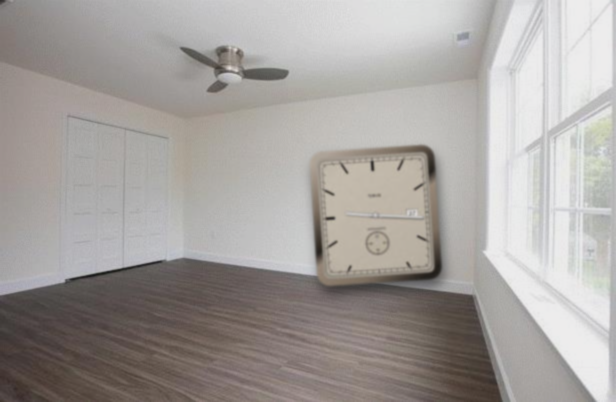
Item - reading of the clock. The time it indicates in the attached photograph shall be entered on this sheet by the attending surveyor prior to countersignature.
9:16
